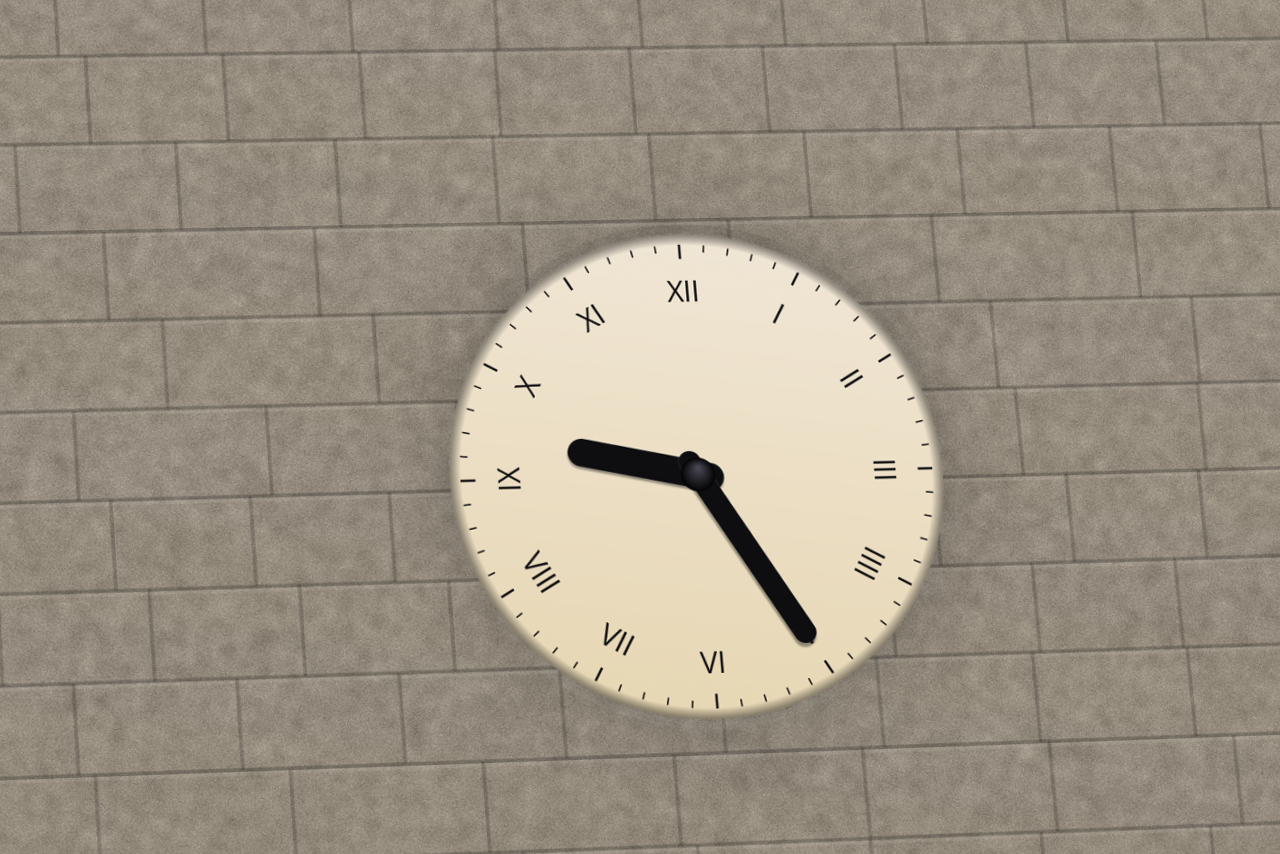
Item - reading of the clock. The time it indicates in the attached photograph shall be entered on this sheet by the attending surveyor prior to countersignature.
9:25
